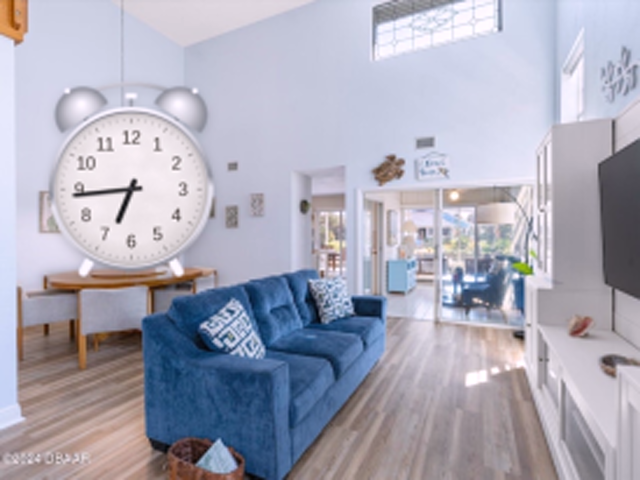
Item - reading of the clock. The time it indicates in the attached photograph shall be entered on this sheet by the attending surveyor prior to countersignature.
6:44
